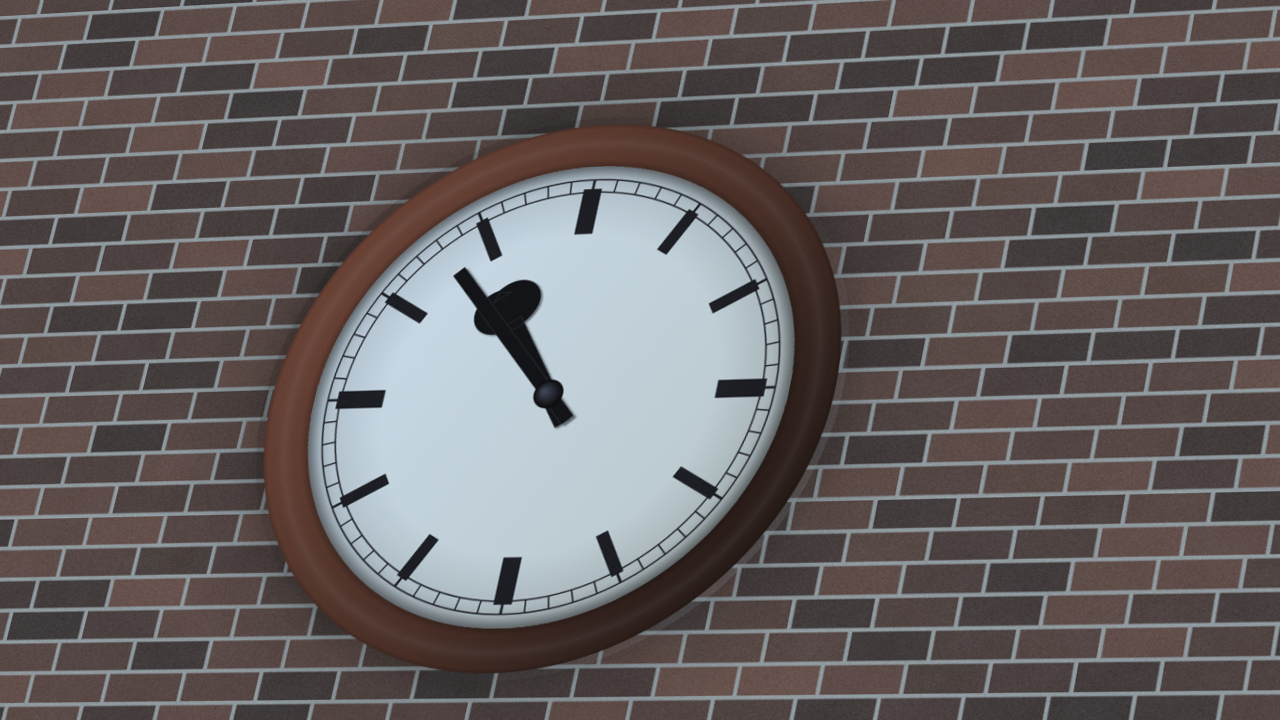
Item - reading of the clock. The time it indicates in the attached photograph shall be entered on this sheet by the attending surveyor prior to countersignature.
10:53
